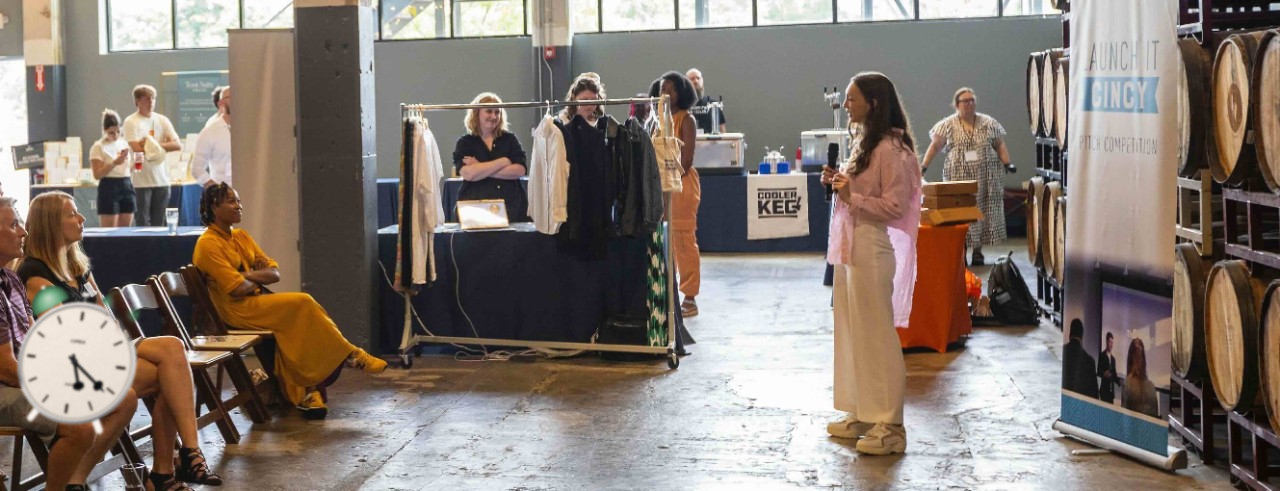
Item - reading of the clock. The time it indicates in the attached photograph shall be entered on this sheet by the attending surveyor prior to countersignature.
5:21
